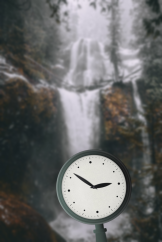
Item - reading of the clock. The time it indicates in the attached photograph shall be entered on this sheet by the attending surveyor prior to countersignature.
2:52
